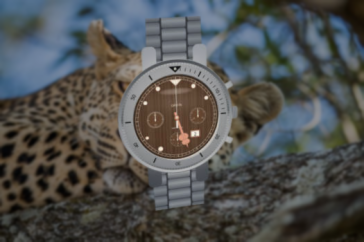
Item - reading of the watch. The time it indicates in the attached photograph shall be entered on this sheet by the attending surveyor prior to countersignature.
5:27
